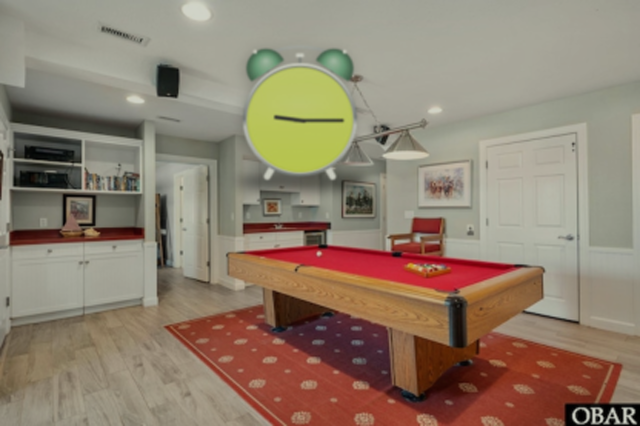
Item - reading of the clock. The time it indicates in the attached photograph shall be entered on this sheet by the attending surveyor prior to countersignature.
9:15
